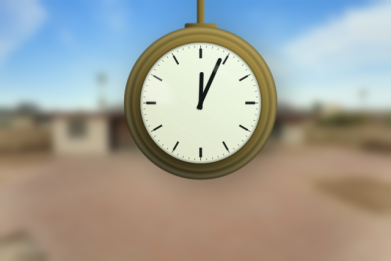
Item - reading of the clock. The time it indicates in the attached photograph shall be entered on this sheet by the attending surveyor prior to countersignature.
12:04
